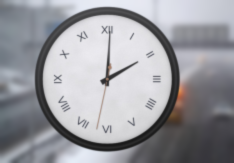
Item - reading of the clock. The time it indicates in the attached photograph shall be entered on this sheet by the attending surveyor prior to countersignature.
2:00:32
